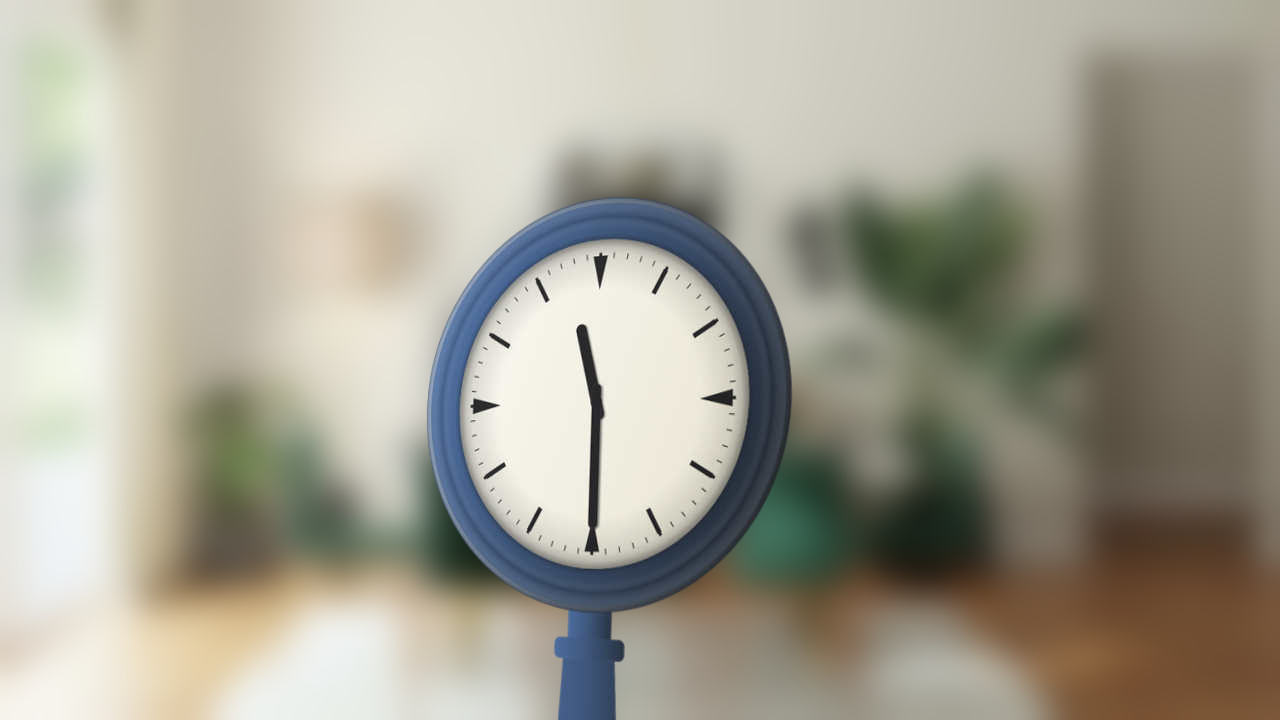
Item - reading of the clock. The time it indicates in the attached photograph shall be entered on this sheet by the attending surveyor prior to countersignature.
11:30
